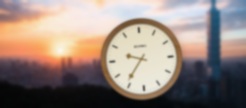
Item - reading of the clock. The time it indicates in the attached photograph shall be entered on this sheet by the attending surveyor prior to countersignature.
9:36
